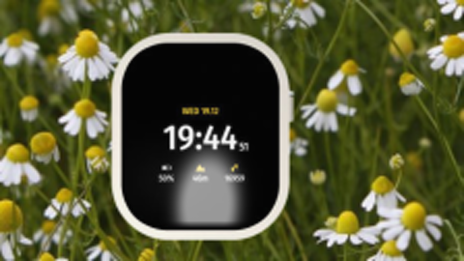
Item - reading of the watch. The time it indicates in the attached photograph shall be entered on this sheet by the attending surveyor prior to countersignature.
19:44
